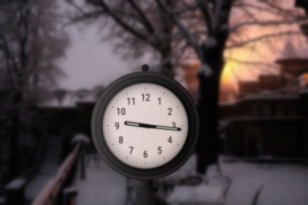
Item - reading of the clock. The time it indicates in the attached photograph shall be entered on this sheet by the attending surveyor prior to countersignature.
9:16
